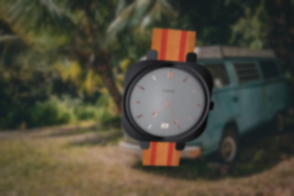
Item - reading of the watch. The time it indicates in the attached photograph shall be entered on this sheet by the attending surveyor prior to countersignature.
7:25
